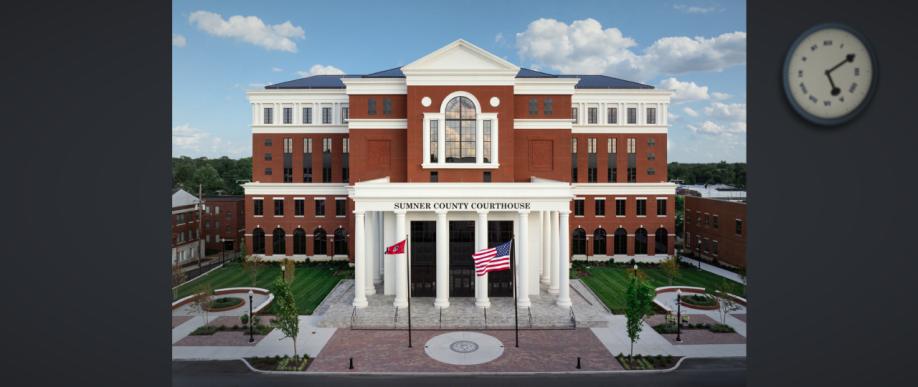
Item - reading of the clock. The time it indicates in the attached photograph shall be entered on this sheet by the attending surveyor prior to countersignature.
5:10
